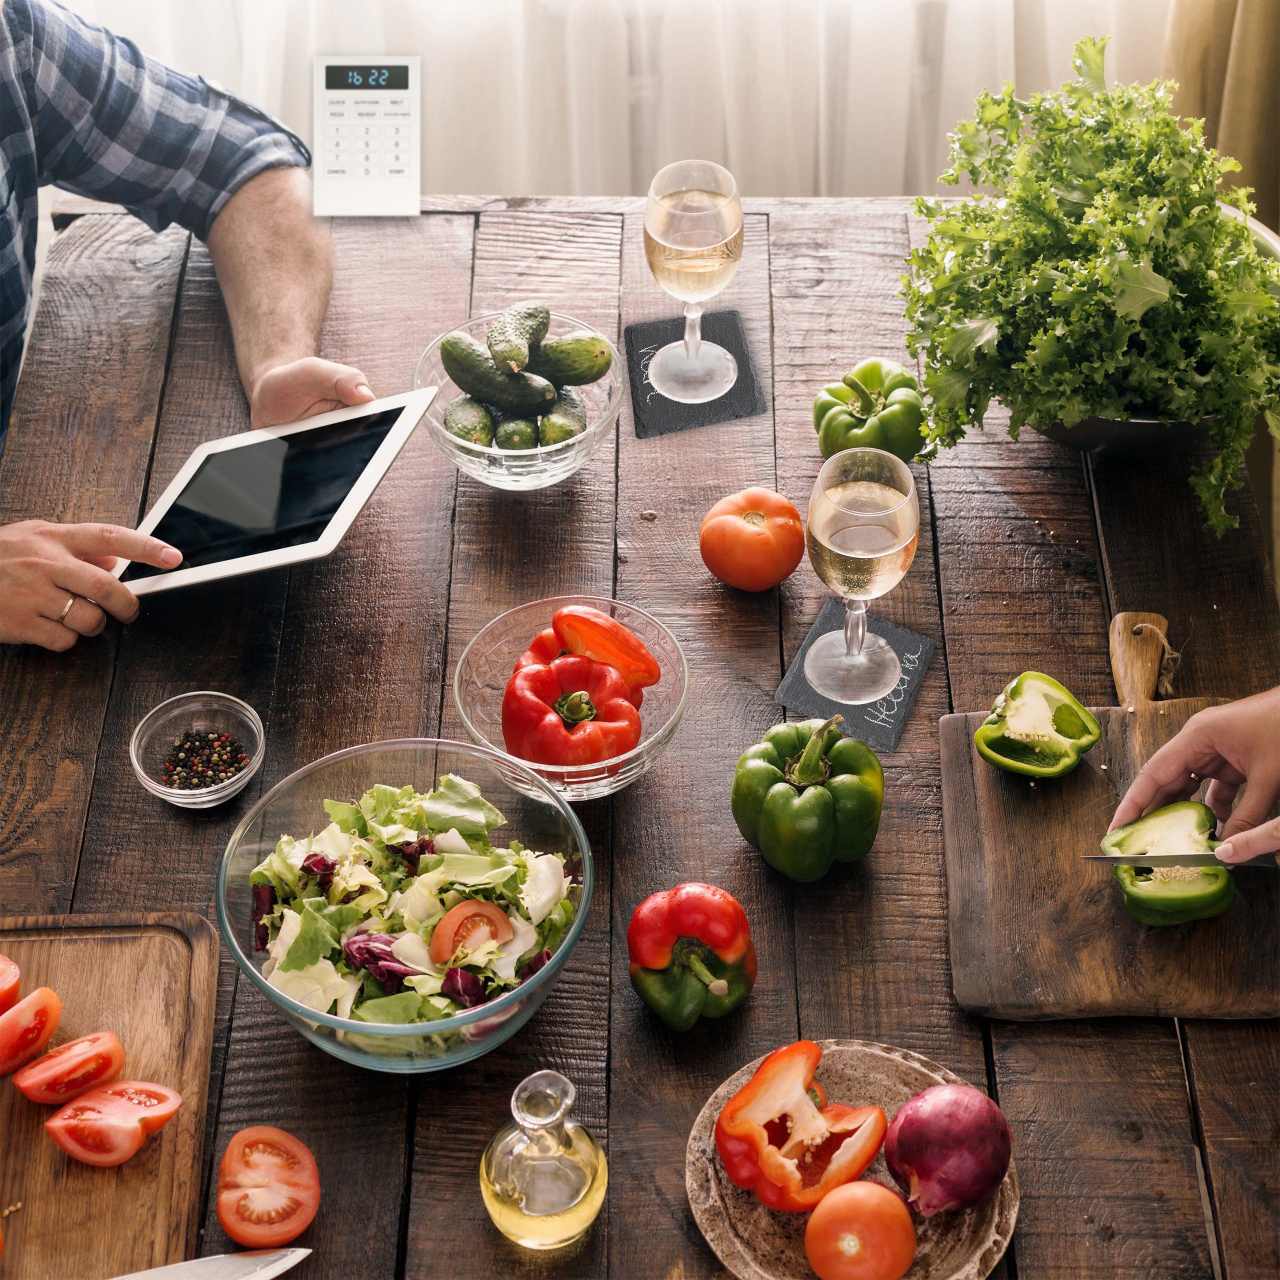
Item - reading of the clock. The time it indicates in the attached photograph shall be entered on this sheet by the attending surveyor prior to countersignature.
16:22
